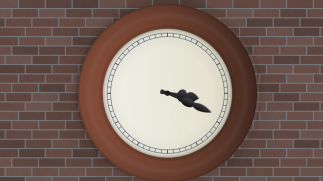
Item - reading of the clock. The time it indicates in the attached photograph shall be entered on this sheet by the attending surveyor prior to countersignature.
3:19
